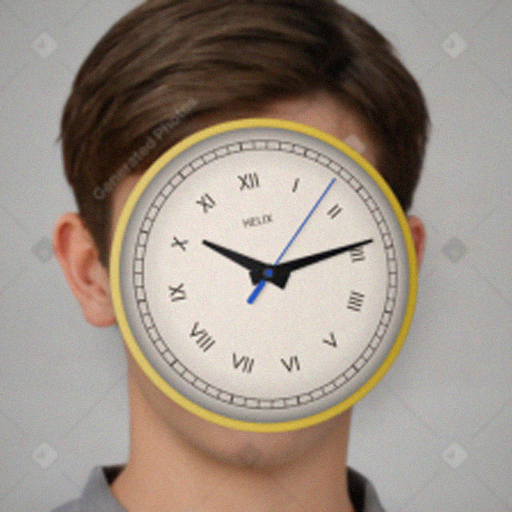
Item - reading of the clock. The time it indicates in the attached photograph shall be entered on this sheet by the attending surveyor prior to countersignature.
10:14:08
